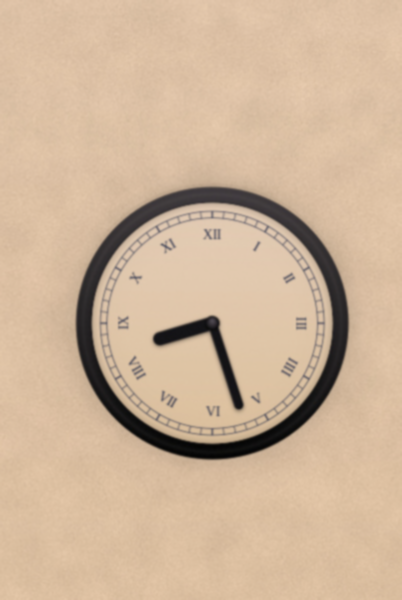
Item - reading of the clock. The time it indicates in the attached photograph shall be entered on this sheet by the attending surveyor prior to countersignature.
8:27
